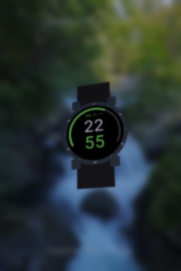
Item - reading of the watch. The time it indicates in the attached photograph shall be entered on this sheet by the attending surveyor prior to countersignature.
22:55
